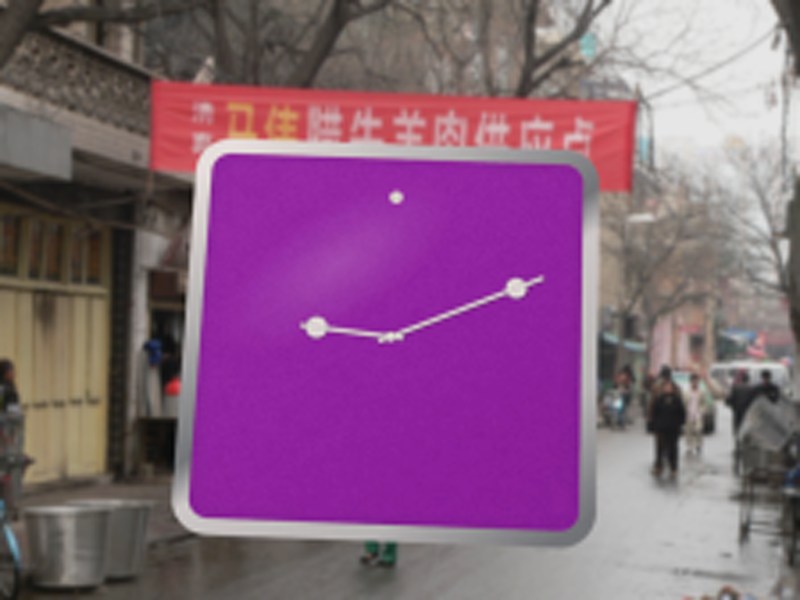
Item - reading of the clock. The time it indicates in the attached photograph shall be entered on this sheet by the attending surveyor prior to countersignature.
9:11
